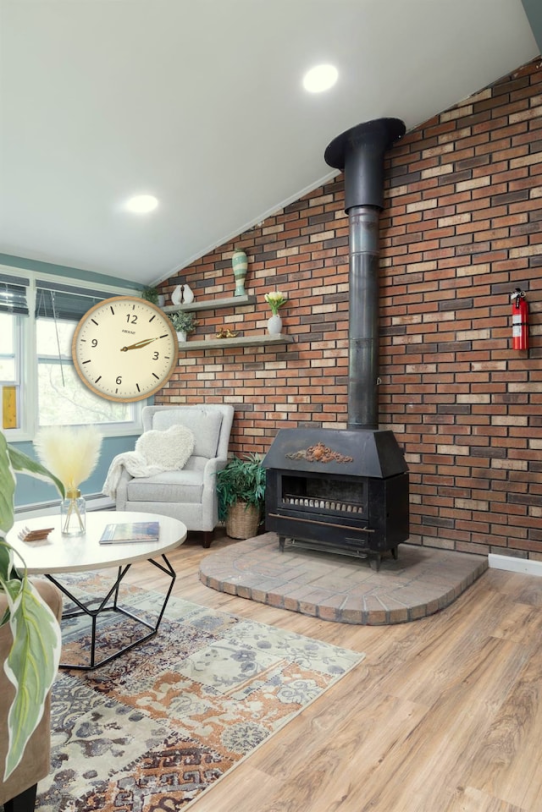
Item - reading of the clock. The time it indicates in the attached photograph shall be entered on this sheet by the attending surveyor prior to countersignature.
2:10
